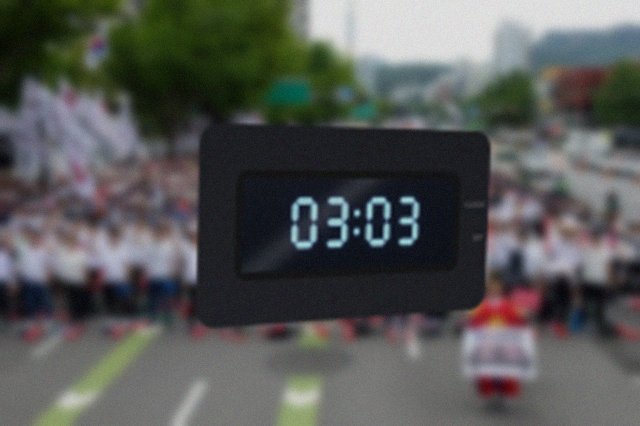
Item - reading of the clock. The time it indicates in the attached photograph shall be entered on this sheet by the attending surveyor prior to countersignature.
3:03
